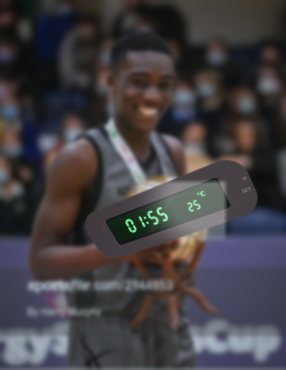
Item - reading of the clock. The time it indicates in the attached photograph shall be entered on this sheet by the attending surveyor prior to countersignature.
1:55
